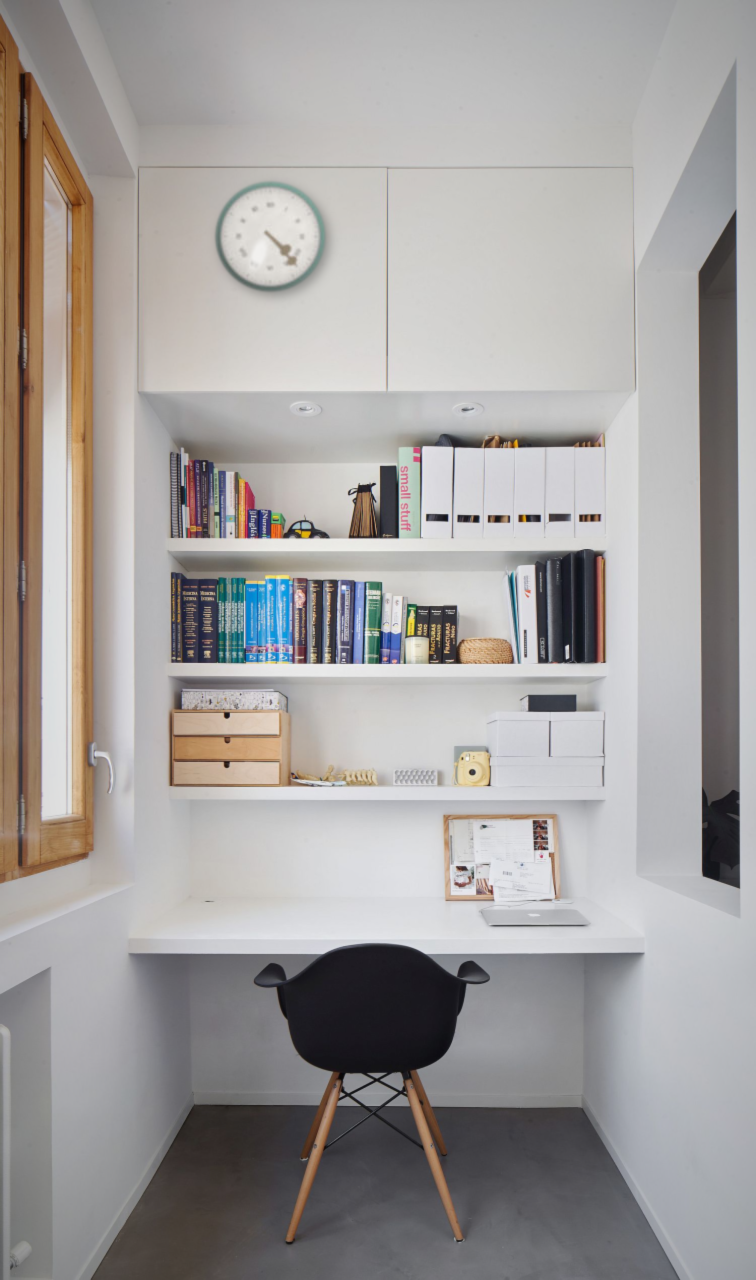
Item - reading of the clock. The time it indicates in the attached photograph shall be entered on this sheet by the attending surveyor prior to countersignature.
4:23
